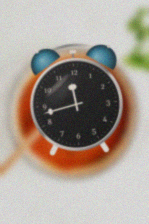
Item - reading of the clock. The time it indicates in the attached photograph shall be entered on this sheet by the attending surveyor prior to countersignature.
11:43
